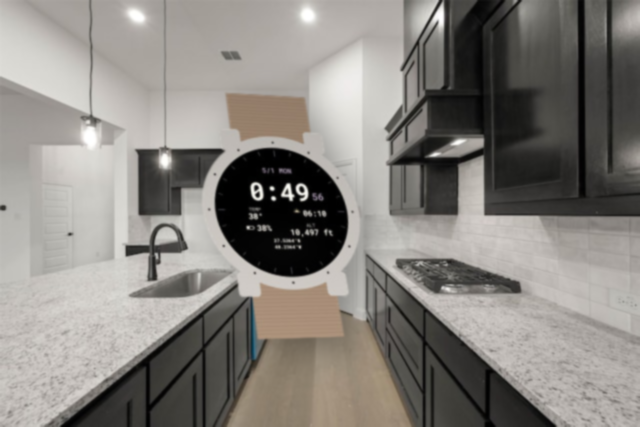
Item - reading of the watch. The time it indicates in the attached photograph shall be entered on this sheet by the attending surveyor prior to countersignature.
0:49
